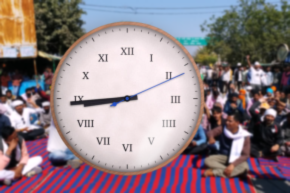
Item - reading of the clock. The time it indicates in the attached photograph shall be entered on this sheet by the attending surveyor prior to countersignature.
8:44:11
